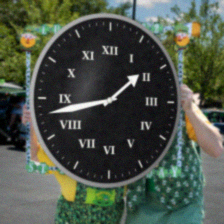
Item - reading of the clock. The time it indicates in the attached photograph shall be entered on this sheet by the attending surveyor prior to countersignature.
1:43
